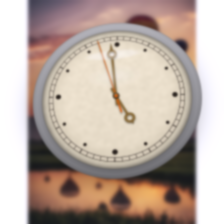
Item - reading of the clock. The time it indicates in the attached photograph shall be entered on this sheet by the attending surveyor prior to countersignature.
4:58:57
